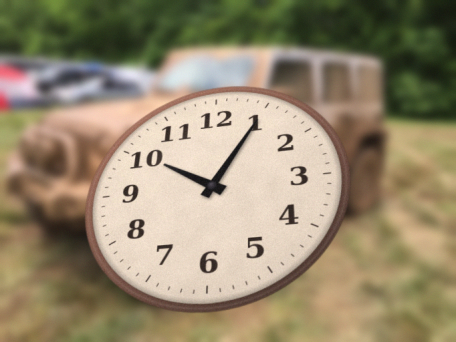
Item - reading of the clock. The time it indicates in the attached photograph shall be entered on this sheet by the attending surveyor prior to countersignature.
10:05
